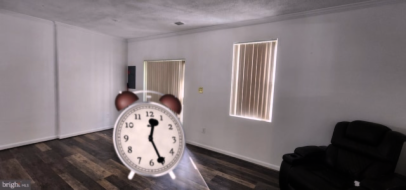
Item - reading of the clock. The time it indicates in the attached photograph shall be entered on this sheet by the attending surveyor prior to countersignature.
12:26
